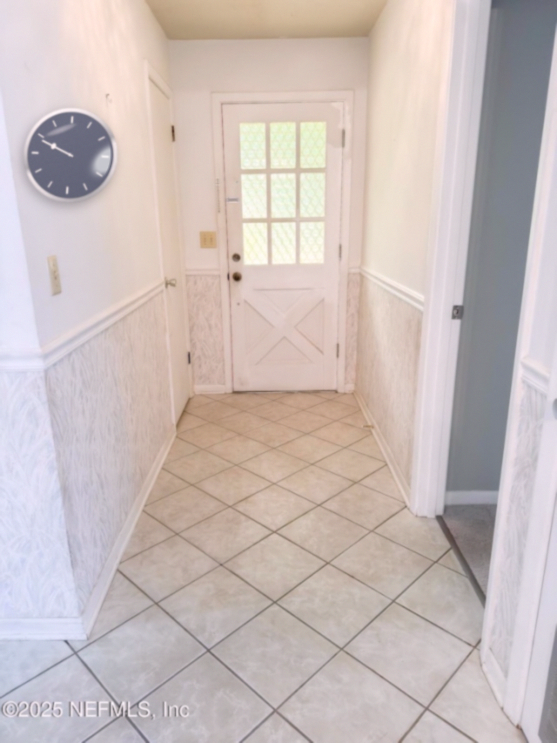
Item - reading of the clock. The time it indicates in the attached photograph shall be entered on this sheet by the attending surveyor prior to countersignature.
9:49
